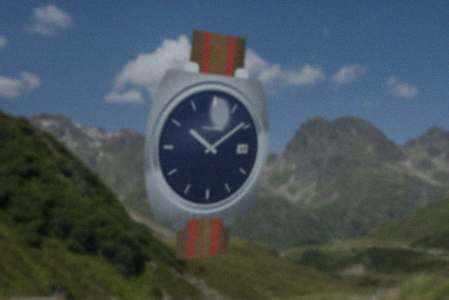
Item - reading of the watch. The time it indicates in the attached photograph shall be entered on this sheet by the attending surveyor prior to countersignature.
10:09
